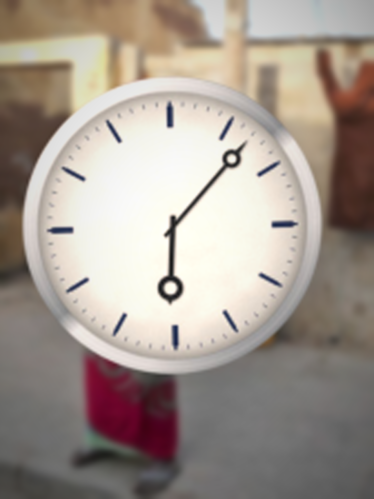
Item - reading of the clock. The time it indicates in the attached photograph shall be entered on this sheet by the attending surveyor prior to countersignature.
6:07
